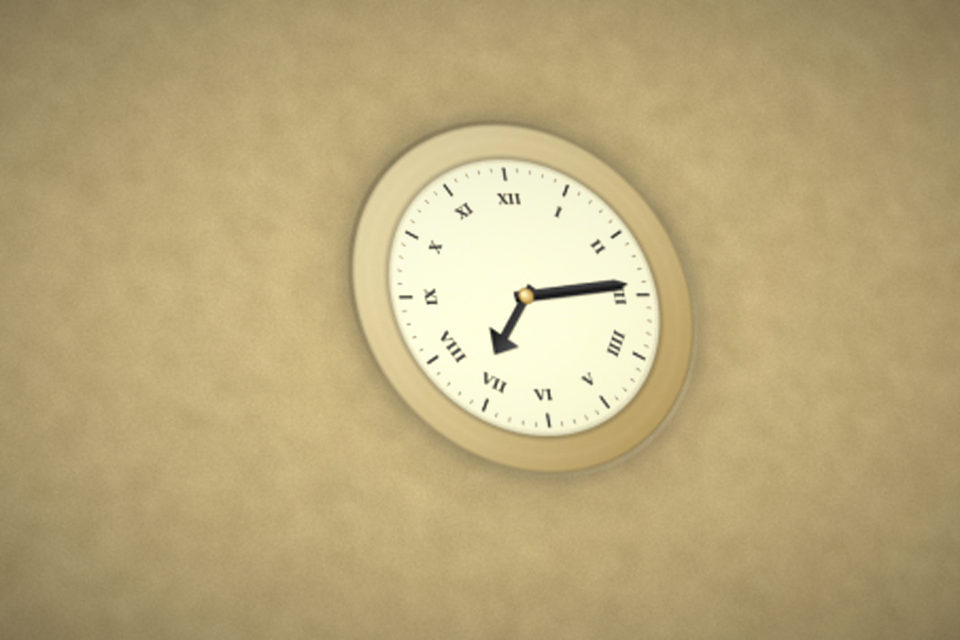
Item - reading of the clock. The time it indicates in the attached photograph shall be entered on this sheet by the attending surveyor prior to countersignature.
7:14
